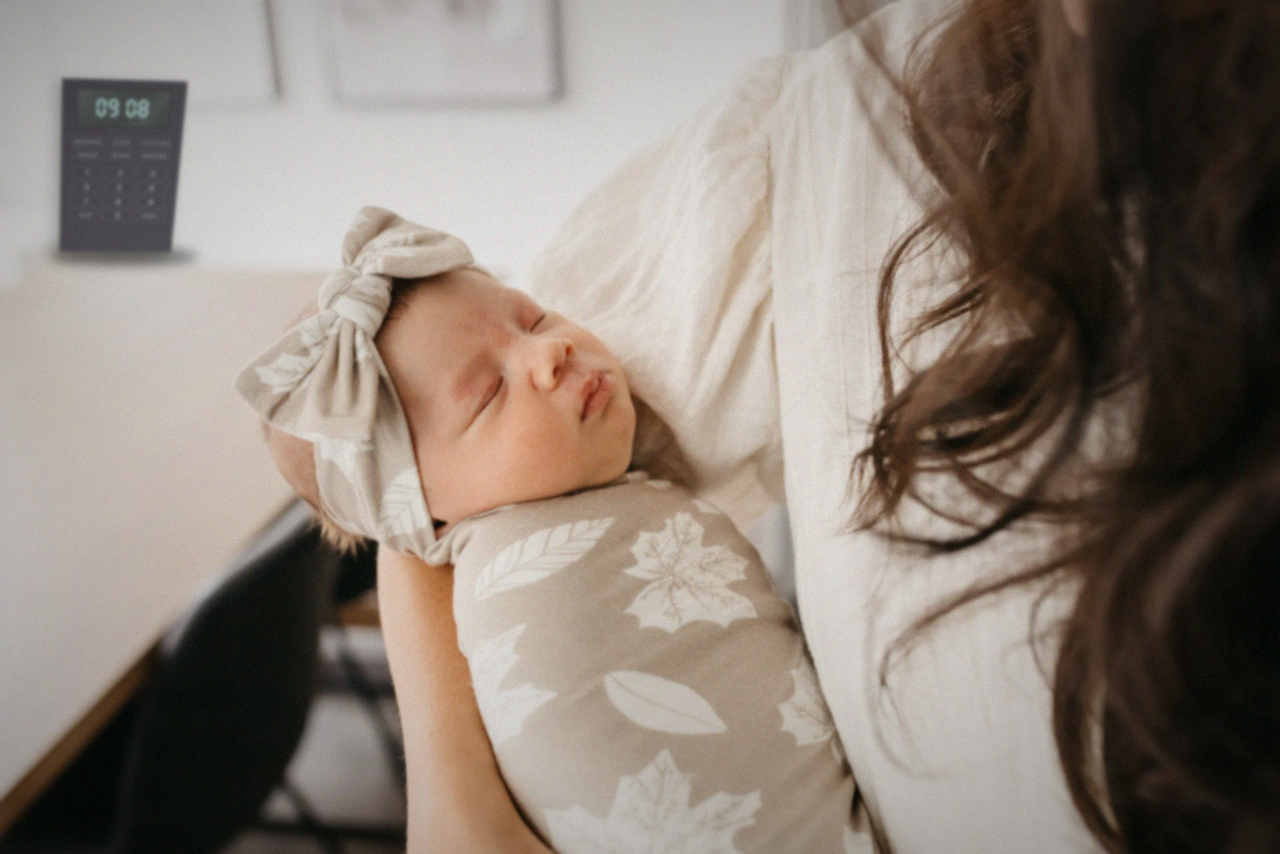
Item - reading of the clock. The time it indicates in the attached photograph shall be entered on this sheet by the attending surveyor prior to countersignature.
9:08
